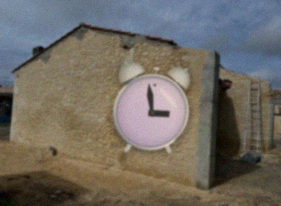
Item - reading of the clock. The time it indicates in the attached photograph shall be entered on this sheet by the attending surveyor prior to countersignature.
2:58
